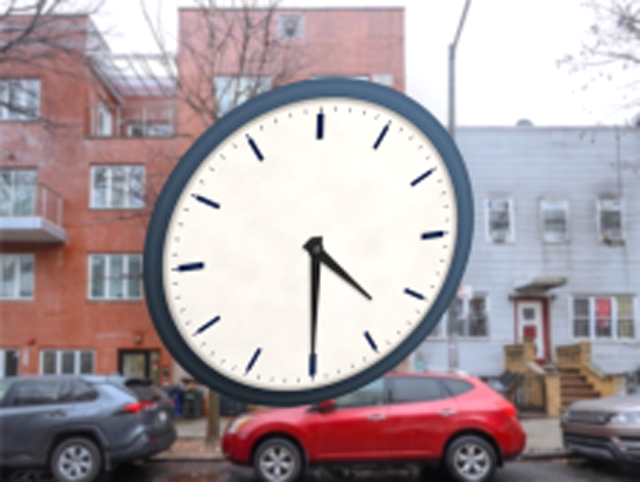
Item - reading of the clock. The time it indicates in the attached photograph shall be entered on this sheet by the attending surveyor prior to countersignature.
4:30
